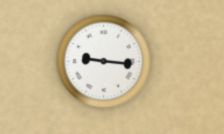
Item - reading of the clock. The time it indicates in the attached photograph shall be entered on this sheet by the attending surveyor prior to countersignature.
9:16
